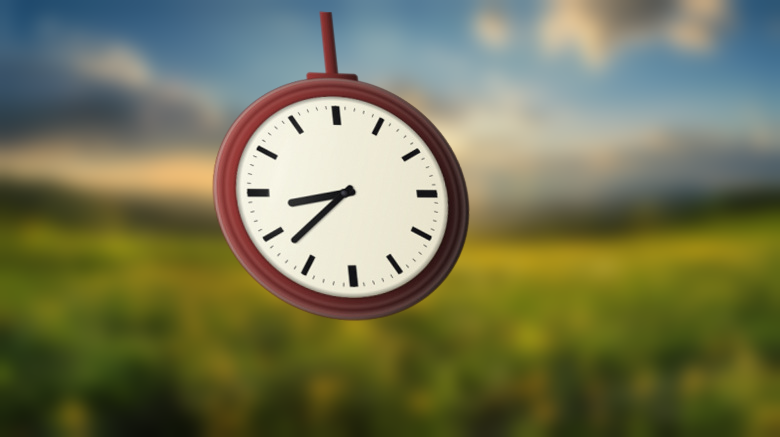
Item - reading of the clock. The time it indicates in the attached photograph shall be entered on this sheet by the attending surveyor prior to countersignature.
8:38
